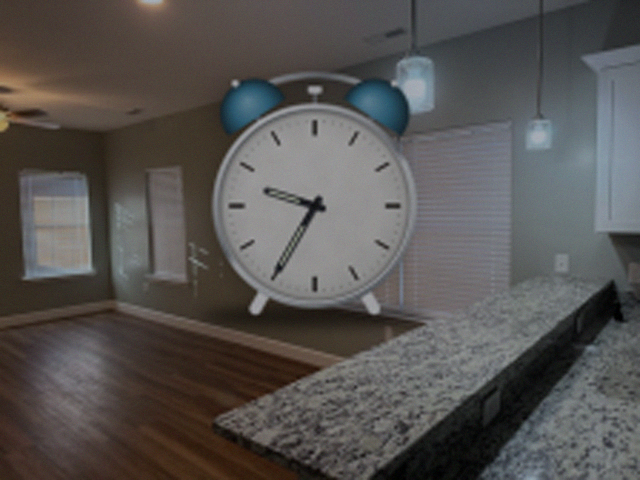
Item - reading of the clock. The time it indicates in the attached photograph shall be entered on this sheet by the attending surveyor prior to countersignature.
9:35
